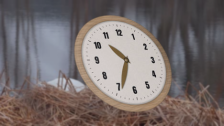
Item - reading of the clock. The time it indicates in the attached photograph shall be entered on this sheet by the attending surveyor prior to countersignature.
10:34
